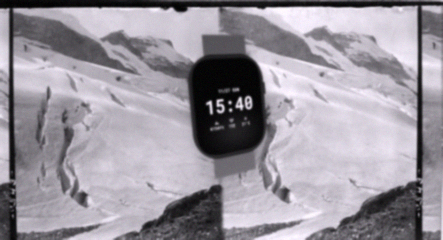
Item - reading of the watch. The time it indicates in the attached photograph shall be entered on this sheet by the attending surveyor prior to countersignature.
15:40
